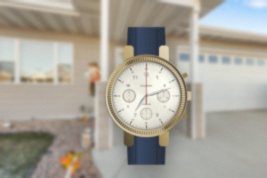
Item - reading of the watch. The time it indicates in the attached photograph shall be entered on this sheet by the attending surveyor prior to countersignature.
7:12
